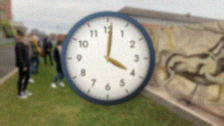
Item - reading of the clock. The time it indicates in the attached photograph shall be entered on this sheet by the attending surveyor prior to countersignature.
4:01
